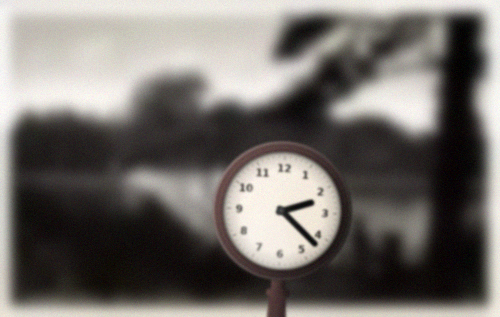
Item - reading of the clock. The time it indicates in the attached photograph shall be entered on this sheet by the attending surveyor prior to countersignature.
2:22
